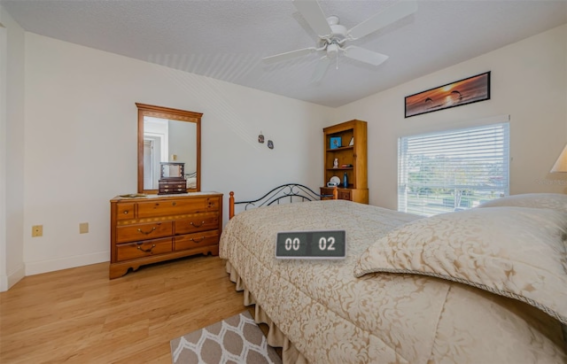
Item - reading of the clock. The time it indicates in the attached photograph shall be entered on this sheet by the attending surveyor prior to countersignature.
0:02
